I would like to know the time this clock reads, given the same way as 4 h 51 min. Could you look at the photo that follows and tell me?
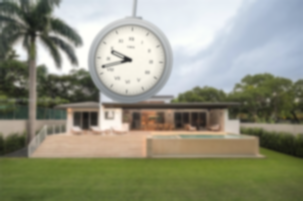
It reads 9 h 42 min
